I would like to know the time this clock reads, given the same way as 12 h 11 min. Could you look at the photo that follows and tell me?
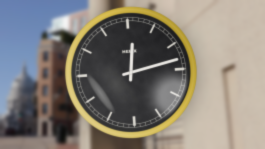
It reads 12 h 13 min
